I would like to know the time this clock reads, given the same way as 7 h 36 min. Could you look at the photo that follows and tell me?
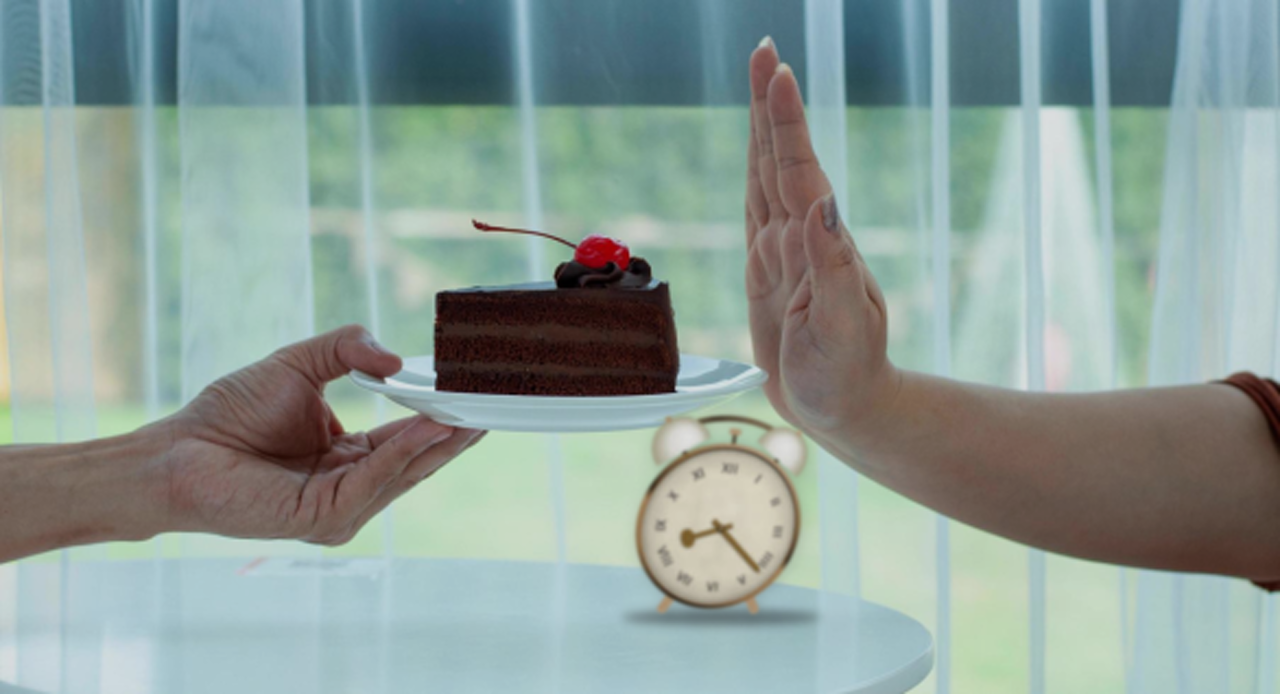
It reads 8 h 22 min
